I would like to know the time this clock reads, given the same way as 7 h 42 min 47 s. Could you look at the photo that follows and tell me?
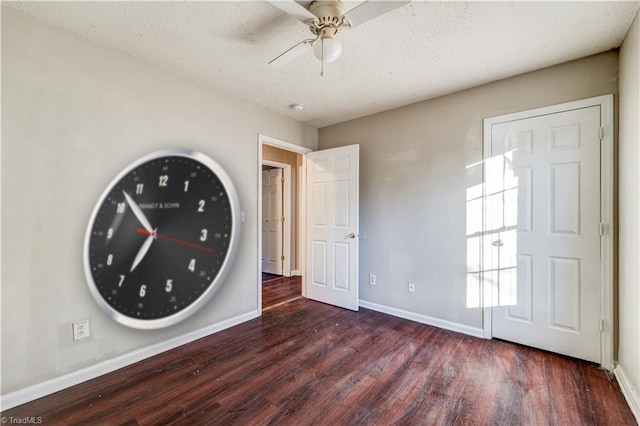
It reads 6 h 52 min 17 s
